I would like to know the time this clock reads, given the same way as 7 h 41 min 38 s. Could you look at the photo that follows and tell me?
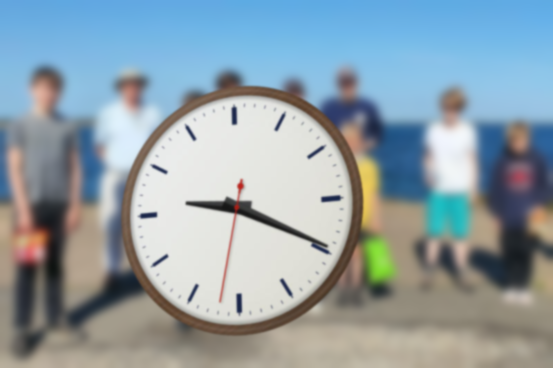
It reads 9 h 19 min 32 s
